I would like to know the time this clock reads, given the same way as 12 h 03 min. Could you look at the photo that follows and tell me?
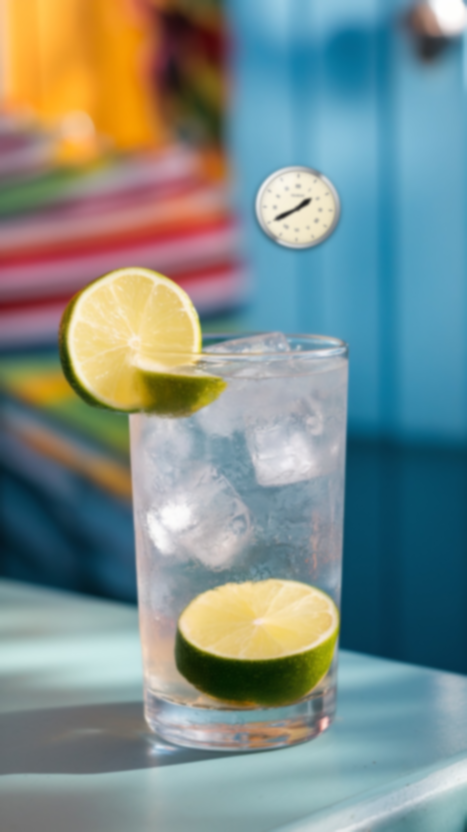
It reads 1 h 40 min
